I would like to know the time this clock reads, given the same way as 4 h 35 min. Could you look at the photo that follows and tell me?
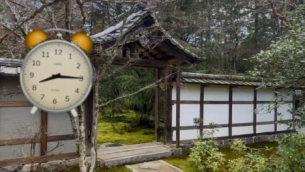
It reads 8 h 15 min
